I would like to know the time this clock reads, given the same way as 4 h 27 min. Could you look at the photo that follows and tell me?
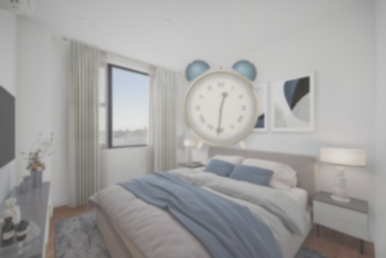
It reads 12 h 31 min
